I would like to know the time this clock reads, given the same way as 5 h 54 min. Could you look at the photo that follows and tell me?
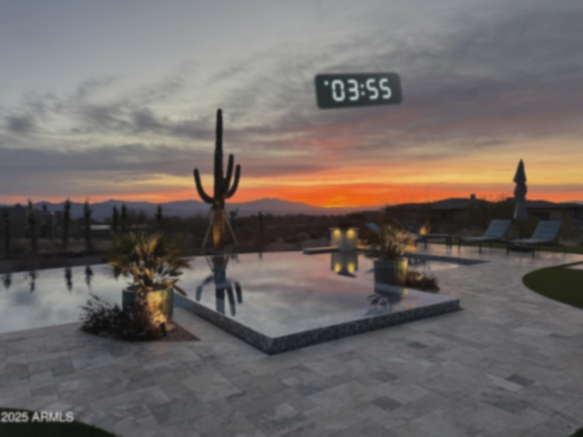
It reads 3 h 55 min
